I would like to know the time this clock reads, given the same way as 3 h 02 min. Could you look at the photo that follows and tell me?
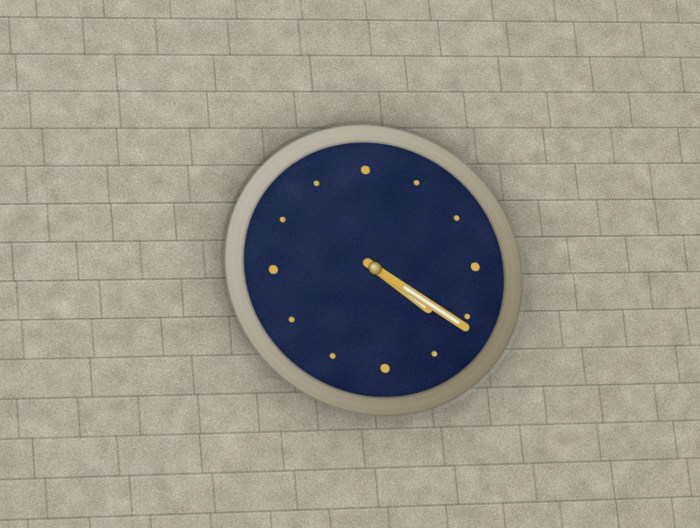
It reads 4 h 21 min
